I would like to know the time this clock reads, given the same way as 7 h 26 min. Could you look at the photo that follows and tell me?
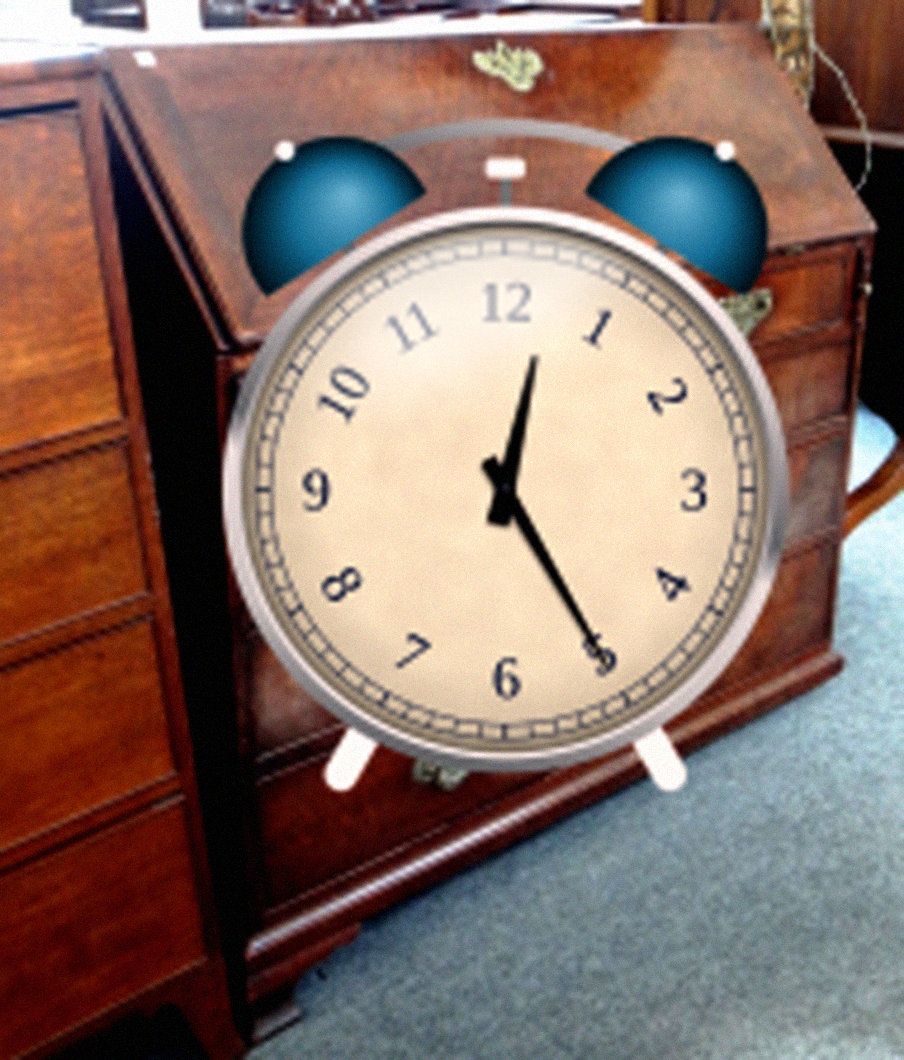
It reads 12 h 25 min
